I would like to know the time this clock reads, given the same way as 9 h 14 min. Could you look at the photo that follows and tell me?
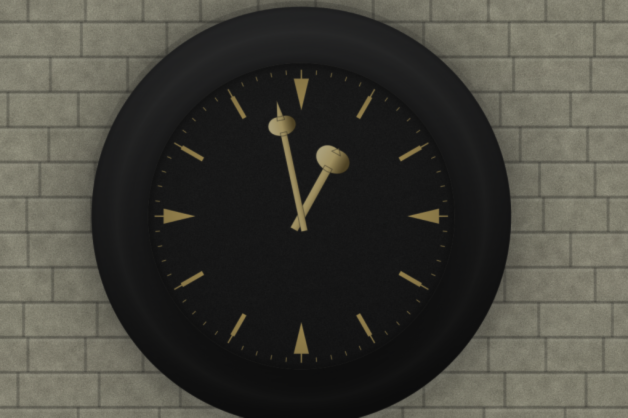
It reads 12 h 58 min
